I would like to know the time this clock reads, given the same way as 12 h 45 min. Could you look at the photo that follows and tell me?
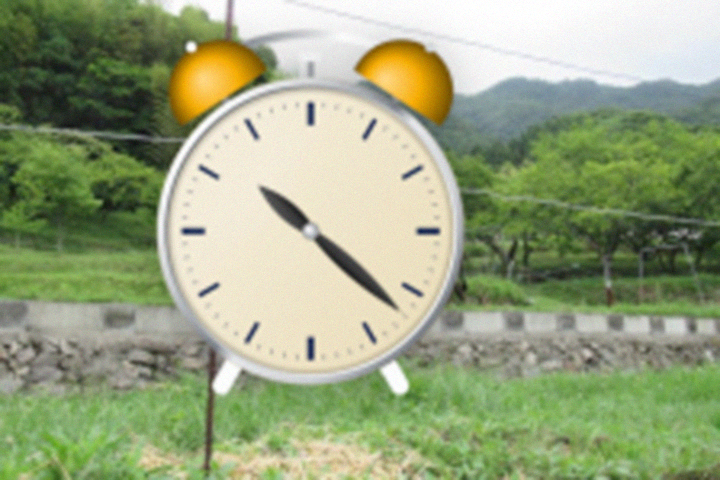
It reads 10 h 22 min
